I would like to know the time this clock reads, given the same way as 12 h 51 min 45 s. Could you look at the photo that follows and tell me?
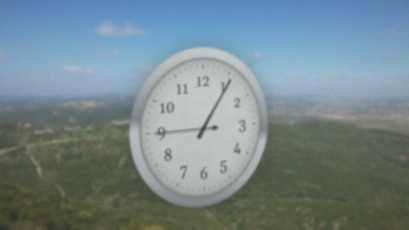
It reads 1 h 05 min 45 s
